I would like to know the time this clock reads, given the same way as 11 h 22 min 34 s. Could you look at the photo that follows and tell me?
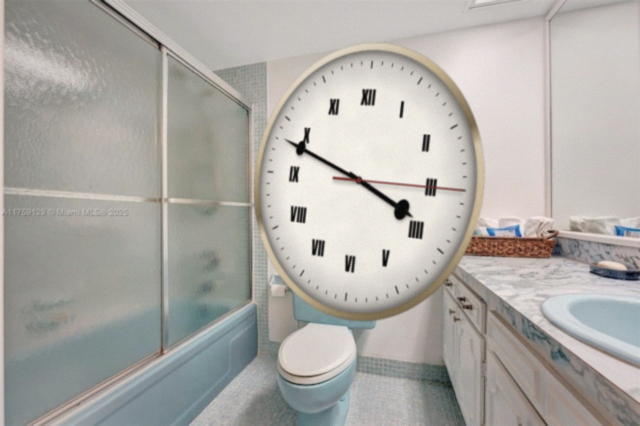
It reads 3 h 48 min 15 s
